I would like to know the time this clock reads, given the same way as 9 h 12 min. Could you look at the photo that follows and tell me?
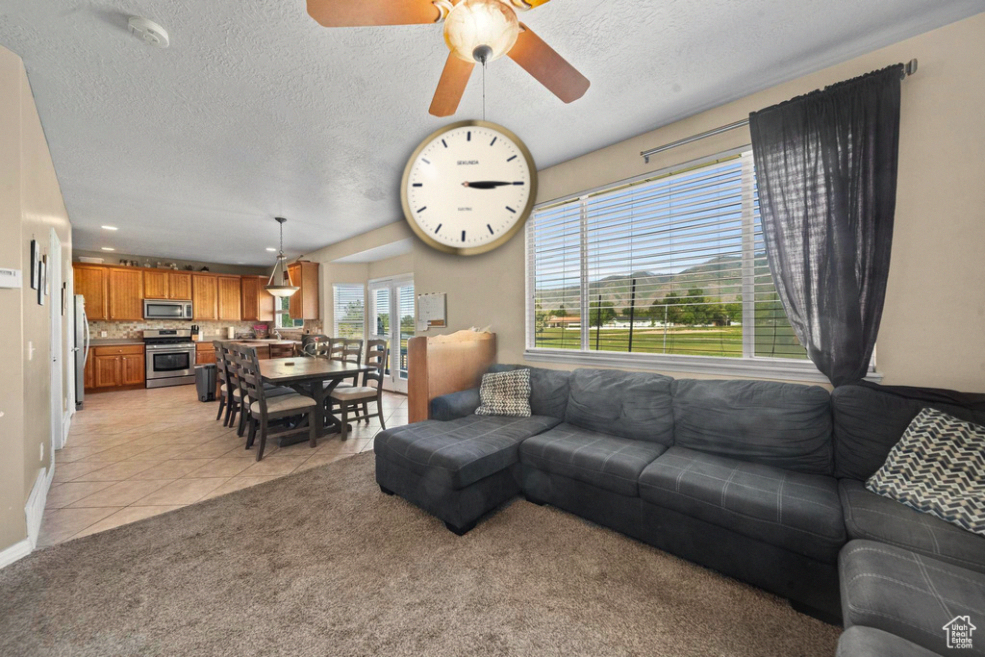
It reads 3 h 15 min
